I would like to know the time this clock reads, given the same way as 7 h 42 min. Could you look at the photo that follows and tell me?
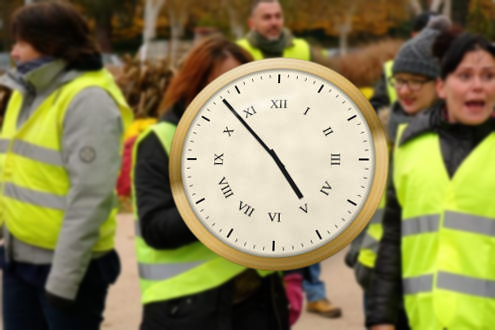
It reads 4 h 53 min
